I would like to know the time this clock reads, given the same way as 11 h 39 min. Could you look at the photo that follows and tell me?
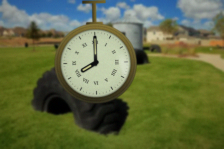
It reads 8 h 00 min
